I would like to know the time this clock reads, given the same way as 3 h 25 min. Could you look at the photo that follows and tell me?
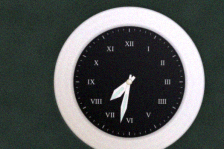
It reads 7 h 32 min
